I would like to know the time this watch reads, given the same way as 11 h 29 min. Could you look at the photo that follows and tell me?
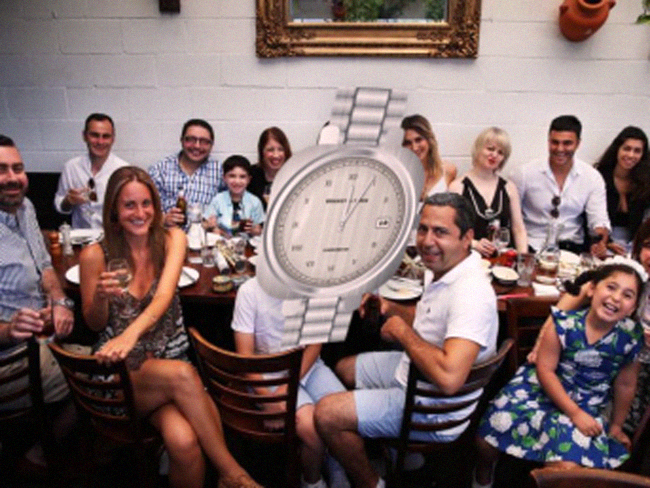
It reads 12 h 04 min
